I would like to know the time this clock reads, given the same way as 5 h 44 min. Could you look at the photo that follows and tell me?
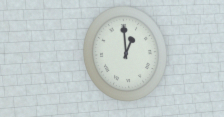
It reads 1 h 00 min
